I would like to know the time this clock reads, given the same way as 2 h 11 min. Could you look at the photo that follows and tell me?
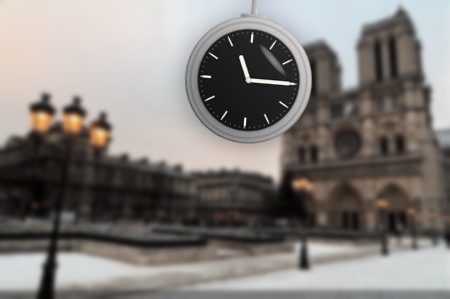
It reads 11 h 15 min
